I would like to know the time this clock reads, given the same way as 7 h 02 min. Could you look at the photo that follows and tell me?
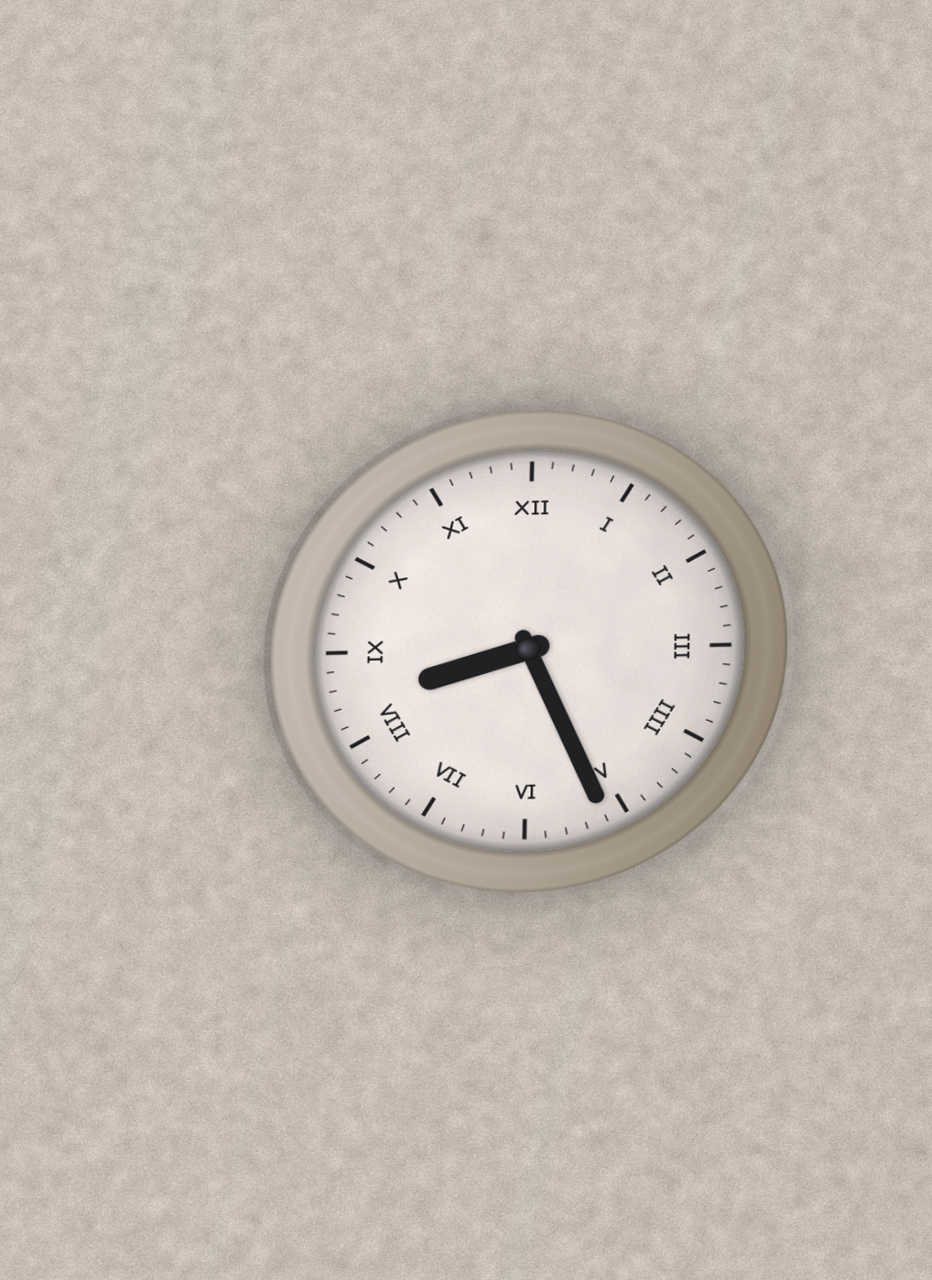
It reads 8 h 26 min
